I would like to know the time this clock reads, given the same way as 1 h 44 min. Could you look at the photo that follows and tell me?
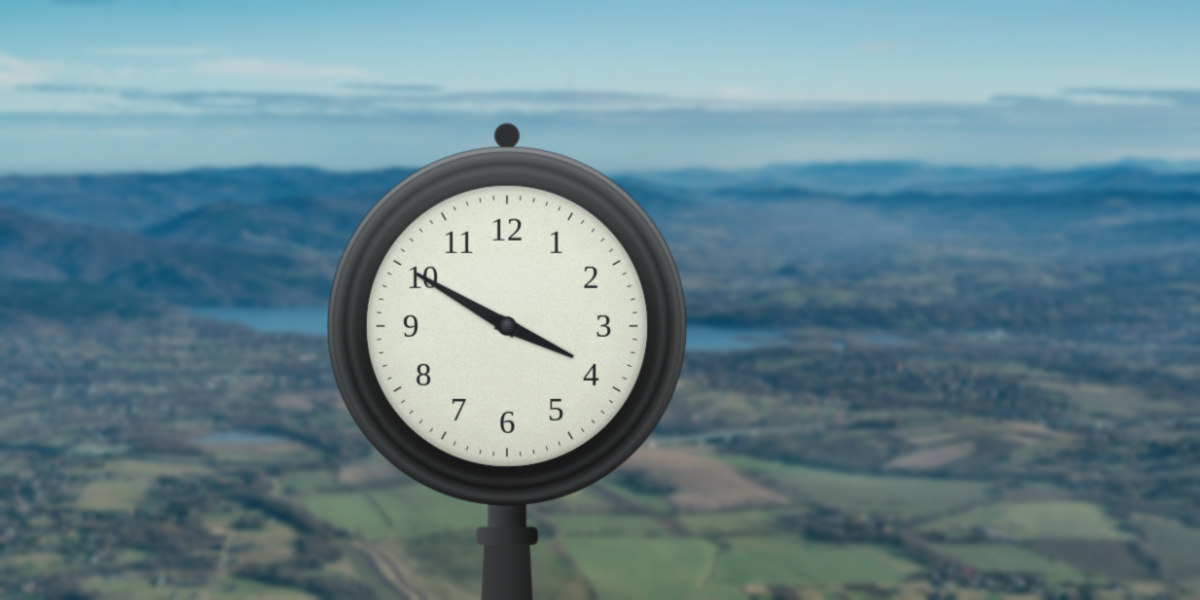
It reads 3 h 50 min
